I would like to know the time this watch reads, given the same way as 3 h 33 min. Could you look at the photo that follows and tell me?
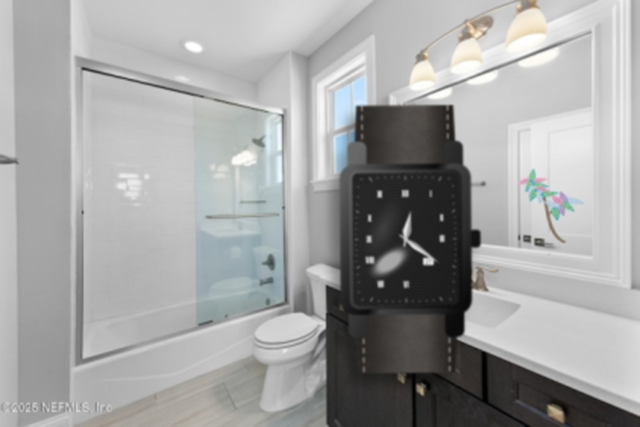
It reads 12 h 21 min
